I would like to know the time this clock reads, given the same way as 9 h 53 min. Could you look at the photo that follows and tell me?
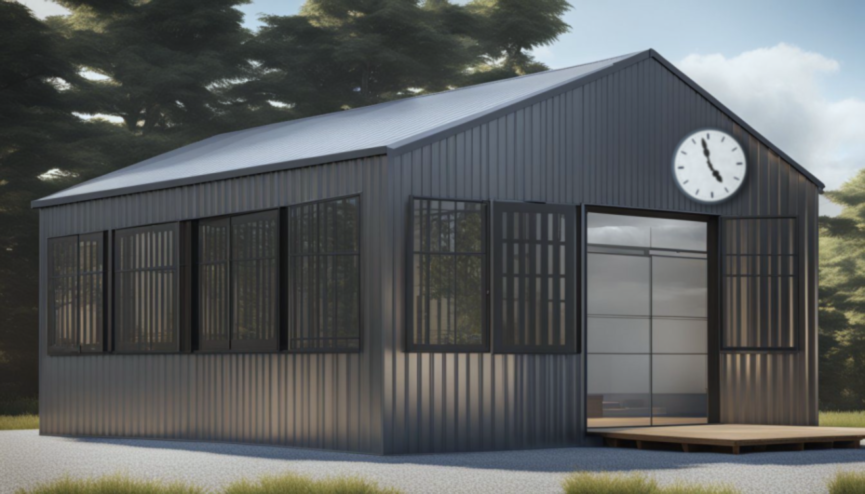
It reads 4 h 58 min
